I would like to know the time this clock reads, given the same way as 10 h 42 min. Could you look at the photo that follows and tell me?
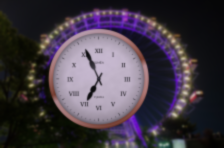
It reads 6 h 56 min
